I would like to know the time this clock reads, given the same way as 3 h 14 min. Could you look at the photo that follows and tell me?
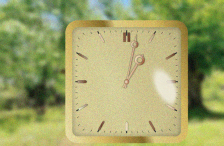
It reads 1 h 02 min
